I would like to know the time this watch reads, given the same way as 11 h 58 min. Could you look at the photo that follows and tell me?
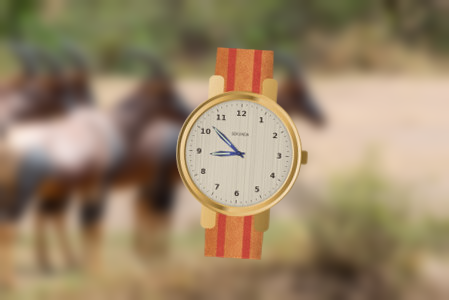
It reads 8 h 52 min
